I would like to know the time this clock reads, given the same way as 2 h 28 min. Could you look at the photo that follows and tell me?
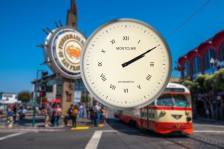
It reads 2 h 10 min
